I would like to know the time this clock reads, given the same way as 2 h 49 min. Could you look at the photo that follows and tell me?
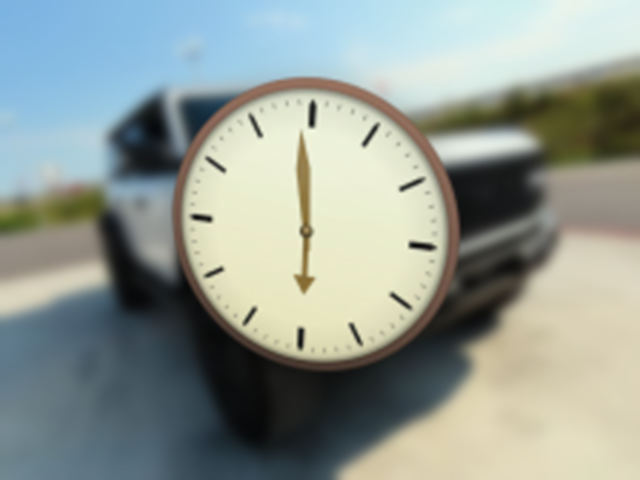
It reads 5 h 59 min
